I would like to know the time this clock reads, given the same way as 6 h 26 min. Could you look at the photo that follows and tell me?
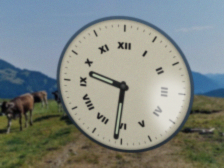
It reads 9 h 31 min
